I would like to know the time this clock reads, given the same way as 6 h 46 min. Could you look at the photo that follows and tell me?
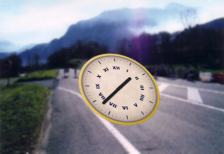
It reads 1 h 38 min
